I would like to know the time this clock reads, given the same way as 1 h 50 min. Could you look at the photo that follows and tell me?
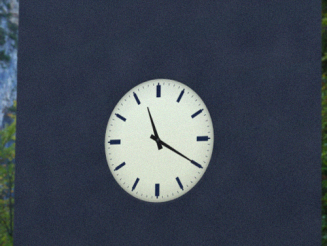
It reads 11 h 20 min
